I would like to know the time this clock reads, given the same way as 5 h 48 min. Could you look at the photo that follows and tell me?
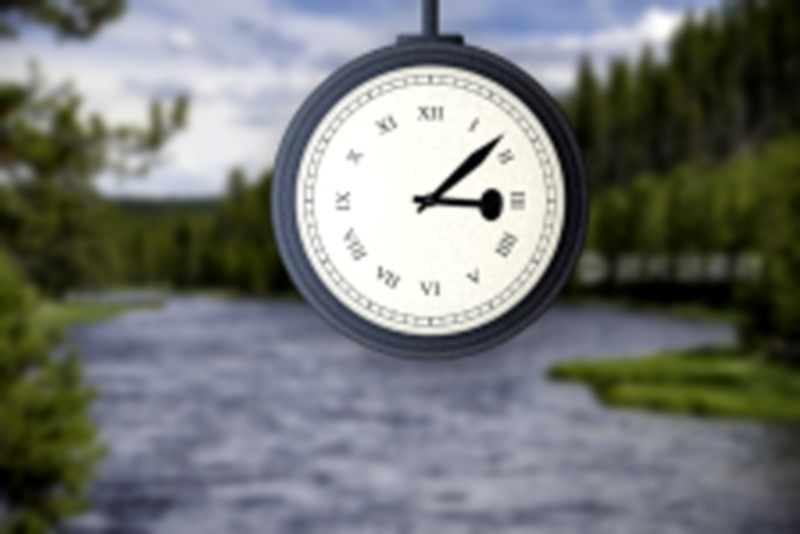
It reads 3 h 08 min
